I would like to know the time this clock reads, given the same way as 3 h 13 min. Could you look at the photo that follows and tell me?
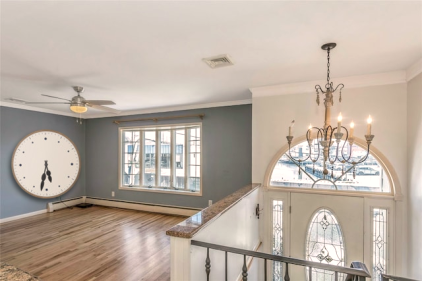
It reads 5 h 32 min
